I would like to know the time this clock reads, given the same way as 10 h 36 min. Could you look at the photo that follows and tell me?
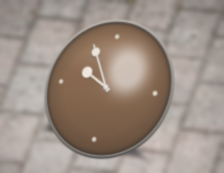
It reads 9 h 55 min
